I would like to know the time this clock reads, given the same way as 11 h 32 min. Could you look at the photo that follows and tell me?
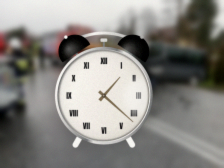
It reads 1 h 22 min
